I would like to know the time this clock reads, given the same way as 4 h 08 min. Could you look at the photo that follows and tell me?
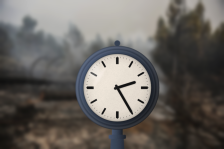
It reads 2 h 25 min
